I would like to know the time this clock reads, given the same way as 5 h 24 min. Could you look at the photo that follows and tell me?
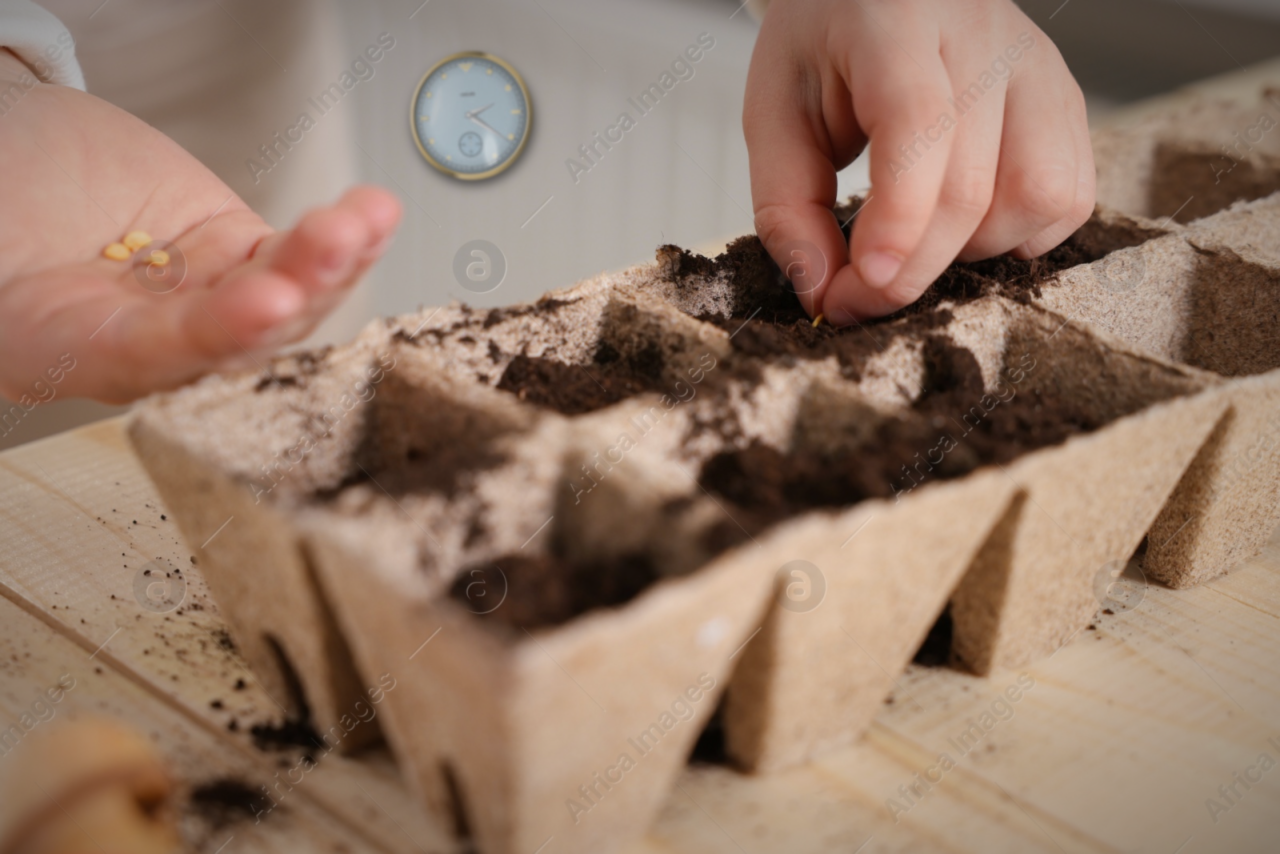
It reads 2 h 21 min
